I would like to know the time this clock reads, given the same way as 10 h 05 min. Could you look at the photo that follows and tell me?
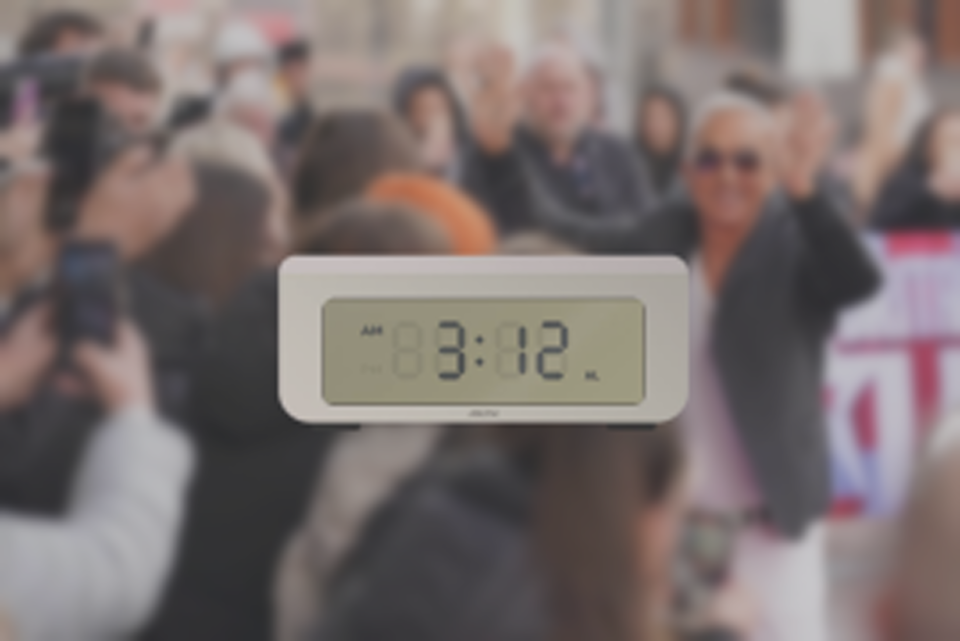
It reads 3 h 12 min
